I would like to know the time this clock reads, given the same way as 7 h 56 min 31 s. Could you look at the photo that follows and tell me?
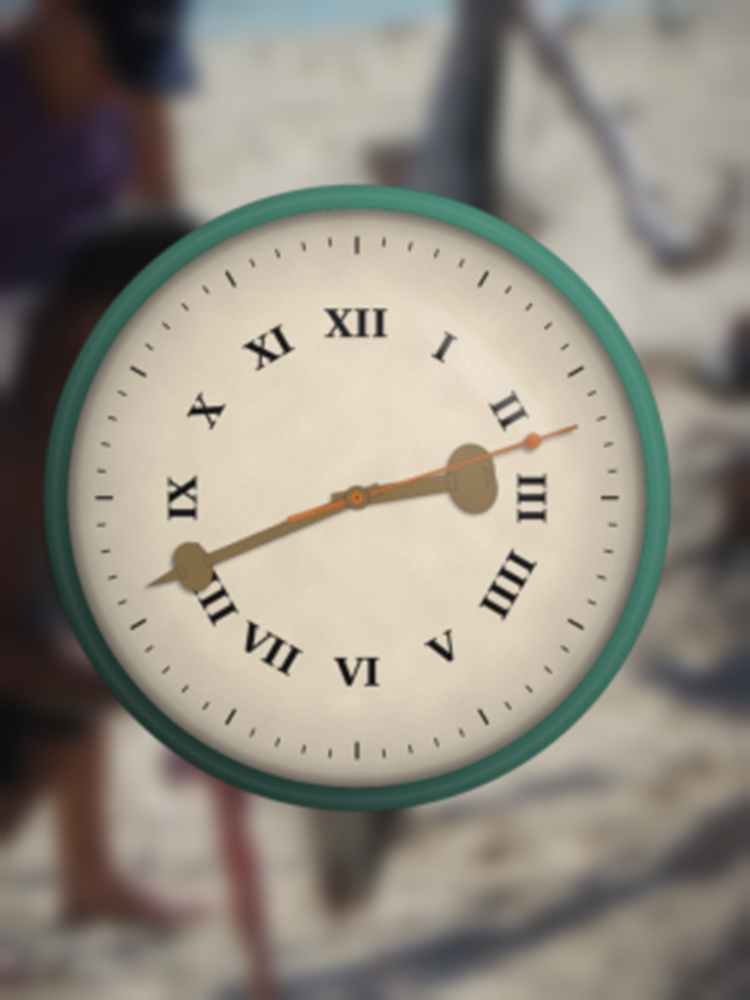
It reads 2 h 41 min 12 s
